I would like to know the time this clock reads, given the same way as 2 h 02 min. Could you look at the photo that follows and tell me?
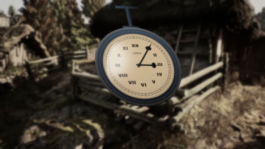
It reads 3 h 06 min
